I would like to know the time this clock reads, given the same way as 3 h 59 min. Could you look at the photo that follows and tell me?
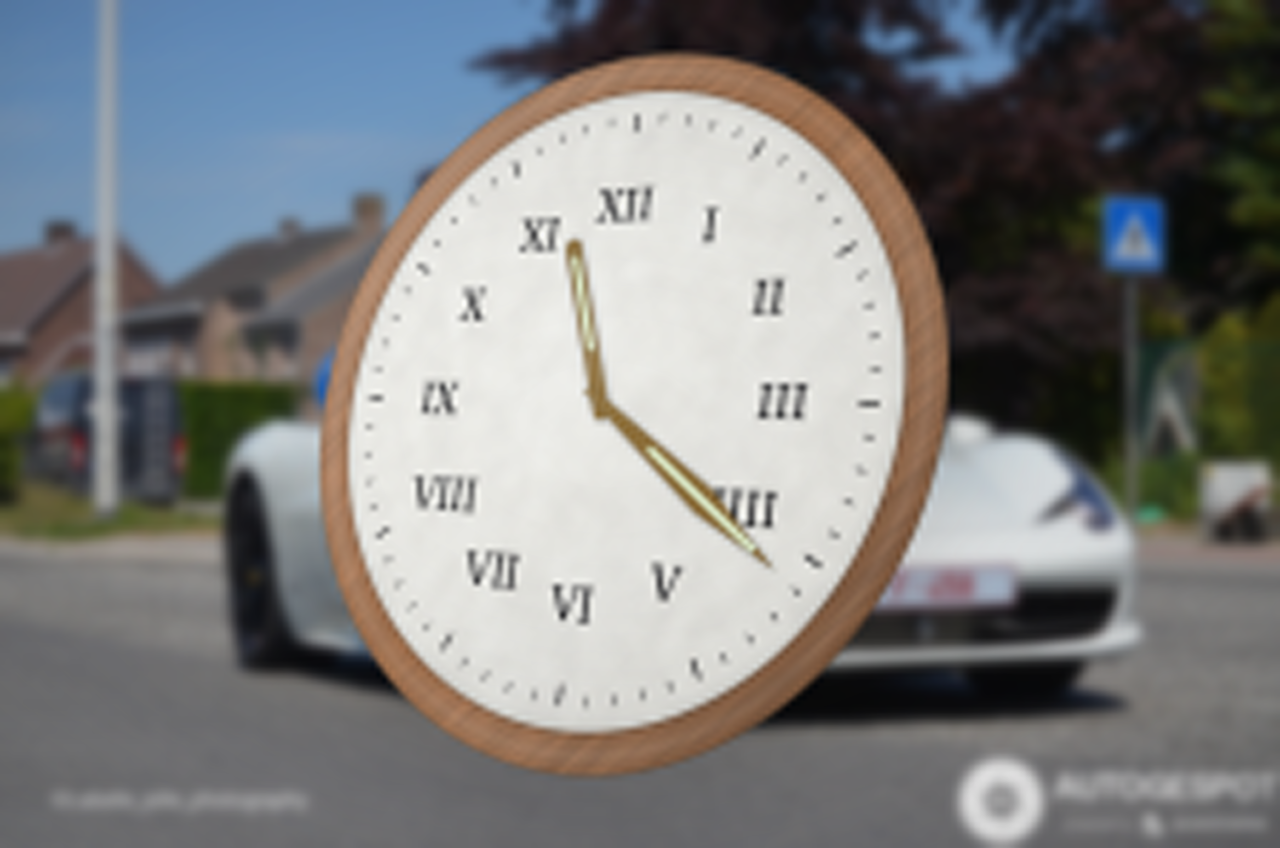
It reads 11 h 21 min
